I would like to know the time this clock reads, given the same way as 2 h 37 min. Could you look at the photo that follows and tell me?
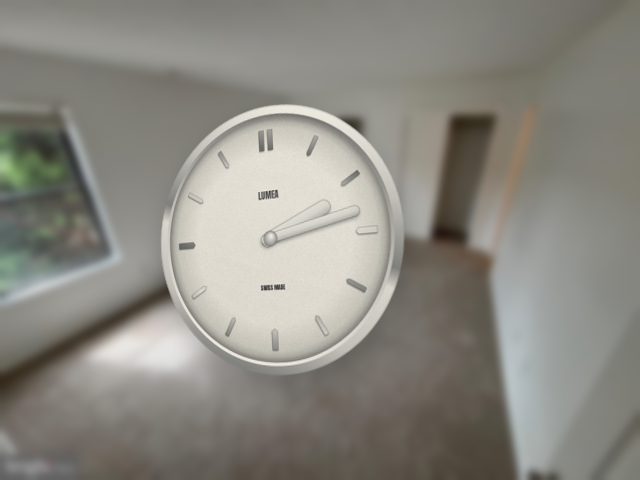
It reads 2 h 13 min
